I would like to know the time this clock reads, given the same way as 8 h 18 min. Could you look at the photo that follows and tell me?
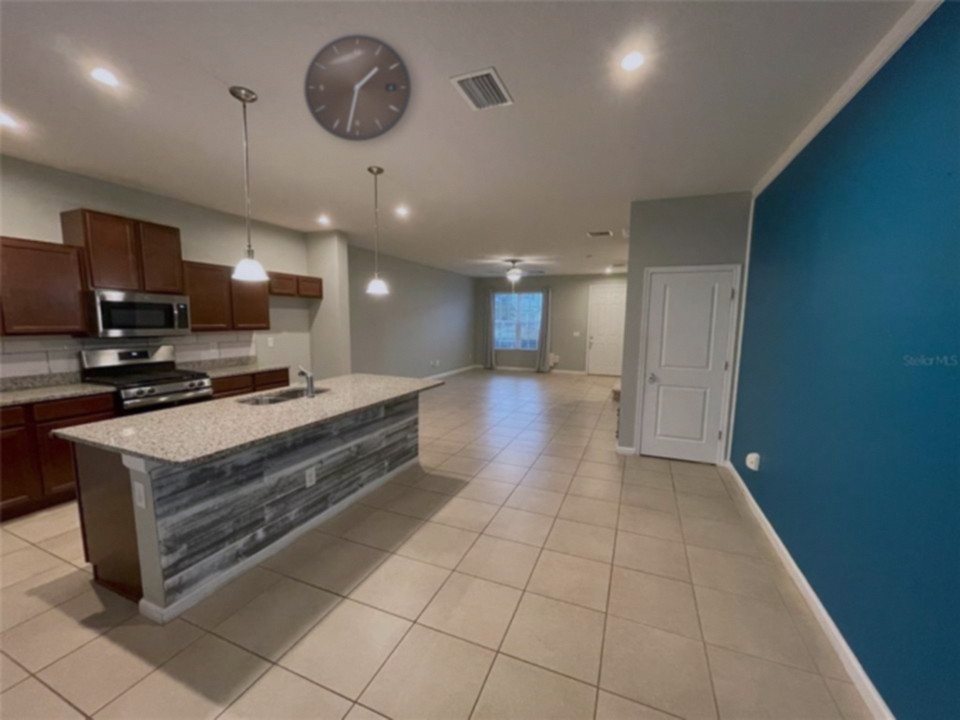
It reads 1 h 32 min
